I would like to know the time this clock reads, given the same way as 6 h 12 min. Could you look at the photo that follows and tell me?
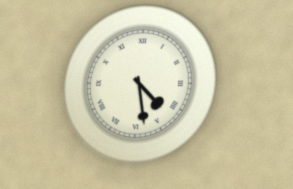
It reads 4 h 28 min
